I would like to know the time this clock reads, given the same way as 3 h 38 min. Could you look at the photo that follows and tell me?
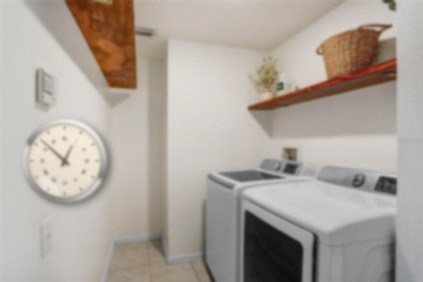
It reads 12 h 52 min
